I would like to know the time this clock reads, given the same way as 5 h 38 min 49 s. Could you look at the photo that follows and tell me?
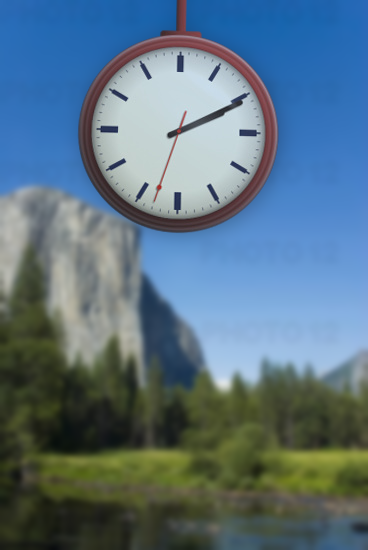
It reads 2 h 10 min 33 s
